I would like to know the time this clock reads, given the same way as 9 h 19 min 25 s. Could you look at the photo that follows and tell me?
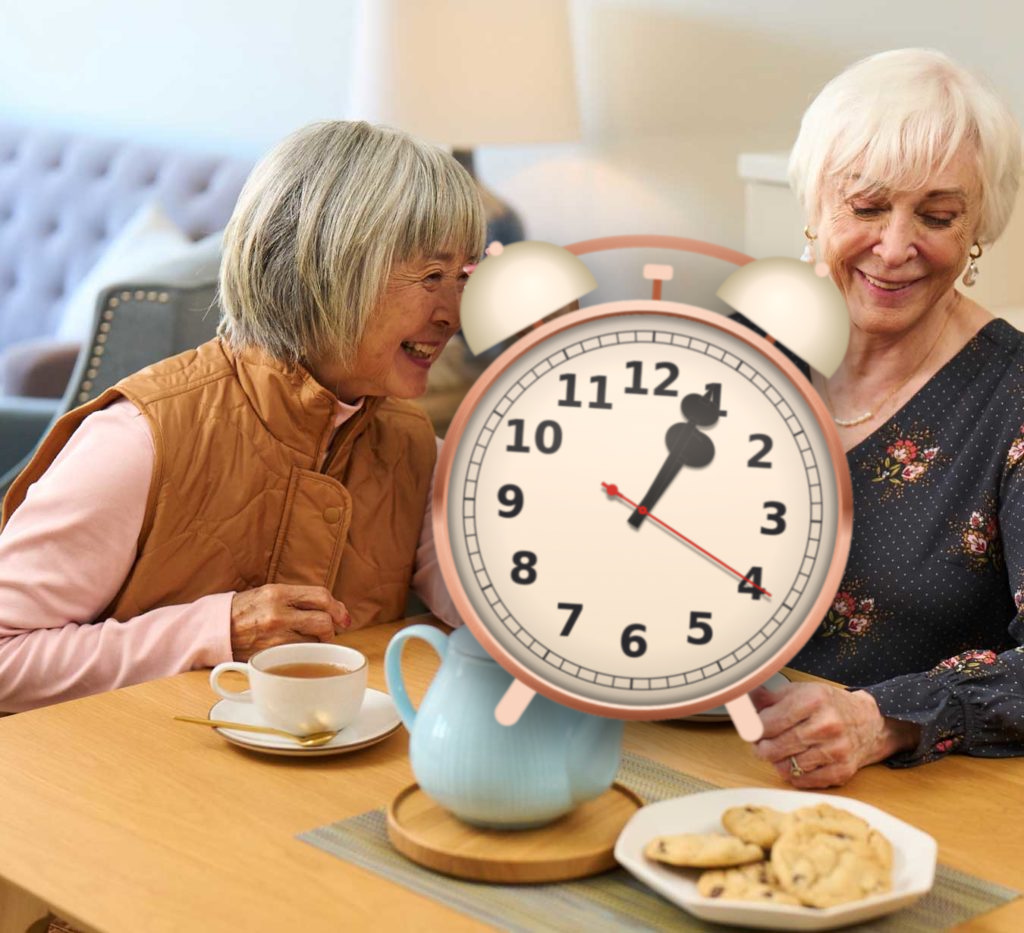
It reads 1 h 04 min 20 s
